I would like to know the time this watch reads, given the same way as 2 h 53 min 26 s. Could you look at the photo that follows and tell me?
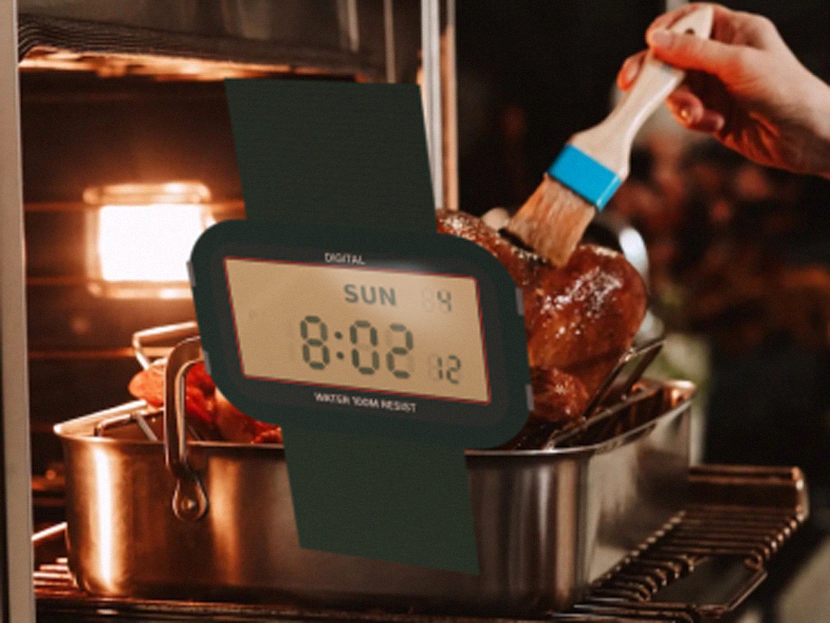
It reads 8 h 02 min 12 s
